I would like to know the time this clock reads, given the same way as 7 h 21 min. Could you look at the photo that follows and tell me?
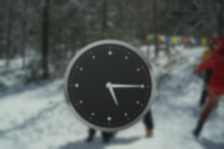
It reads 5 h 15 min
